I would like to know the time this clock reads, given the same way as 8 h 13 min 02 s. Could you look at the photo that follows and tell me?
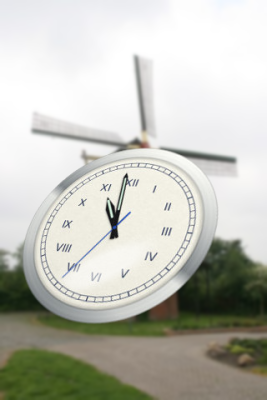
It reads 10 h 58 min 35 s
